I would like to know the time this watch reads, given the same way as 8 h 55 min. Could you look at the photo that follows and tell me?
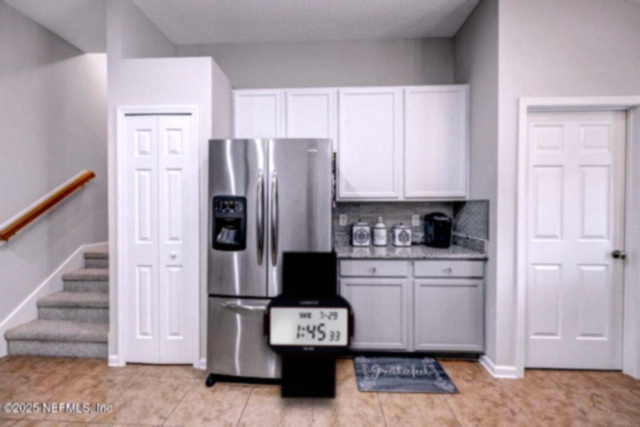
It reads 1 h 45 min
